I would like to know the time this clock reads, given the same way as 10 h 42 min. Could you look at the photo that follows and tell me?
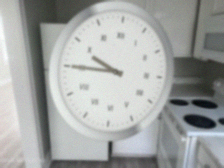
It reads 9 h 45 min
